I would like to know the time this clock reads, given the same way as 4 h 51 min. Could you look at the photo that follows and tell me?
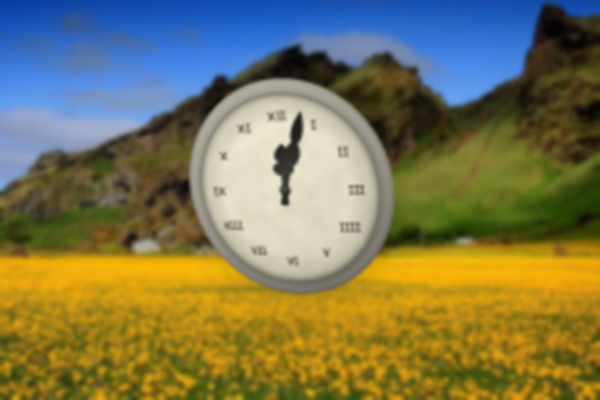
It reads 12 h 03 min
